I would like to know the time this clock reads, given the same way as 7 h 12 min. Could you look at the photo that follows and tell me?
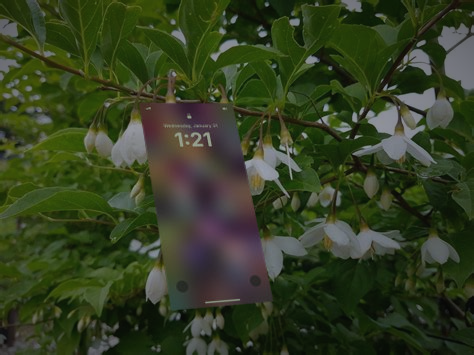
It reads 1 h 21 min
